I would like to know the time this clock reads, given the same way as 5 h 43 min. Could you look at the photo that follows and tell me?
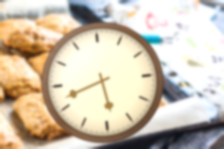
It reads 5 h 42 min
